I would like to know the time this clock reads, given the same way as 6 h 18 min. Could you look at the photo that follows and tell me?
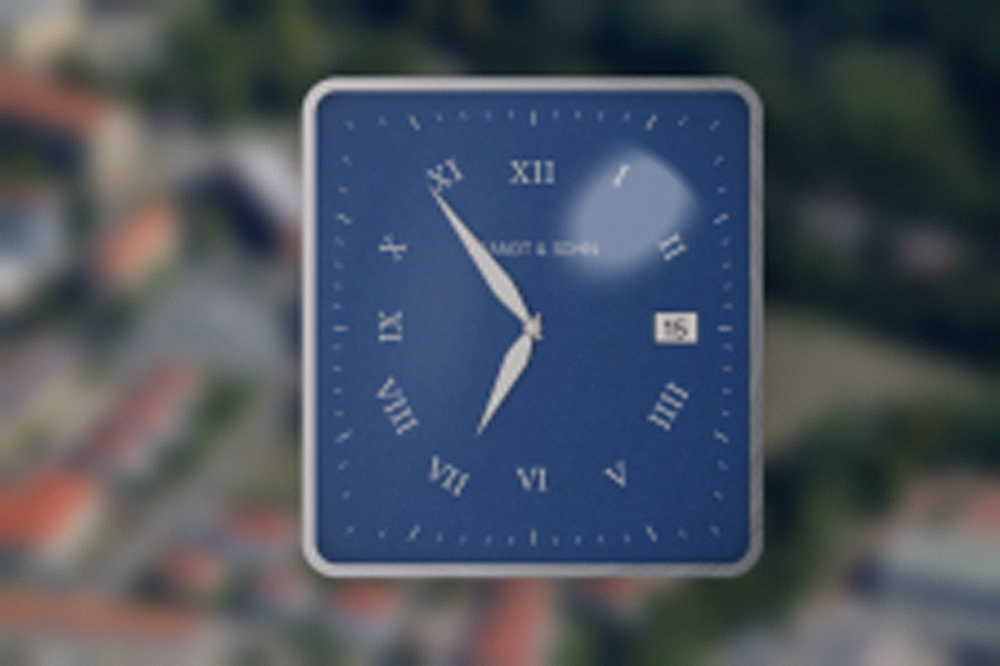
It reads 6 h 54 min
